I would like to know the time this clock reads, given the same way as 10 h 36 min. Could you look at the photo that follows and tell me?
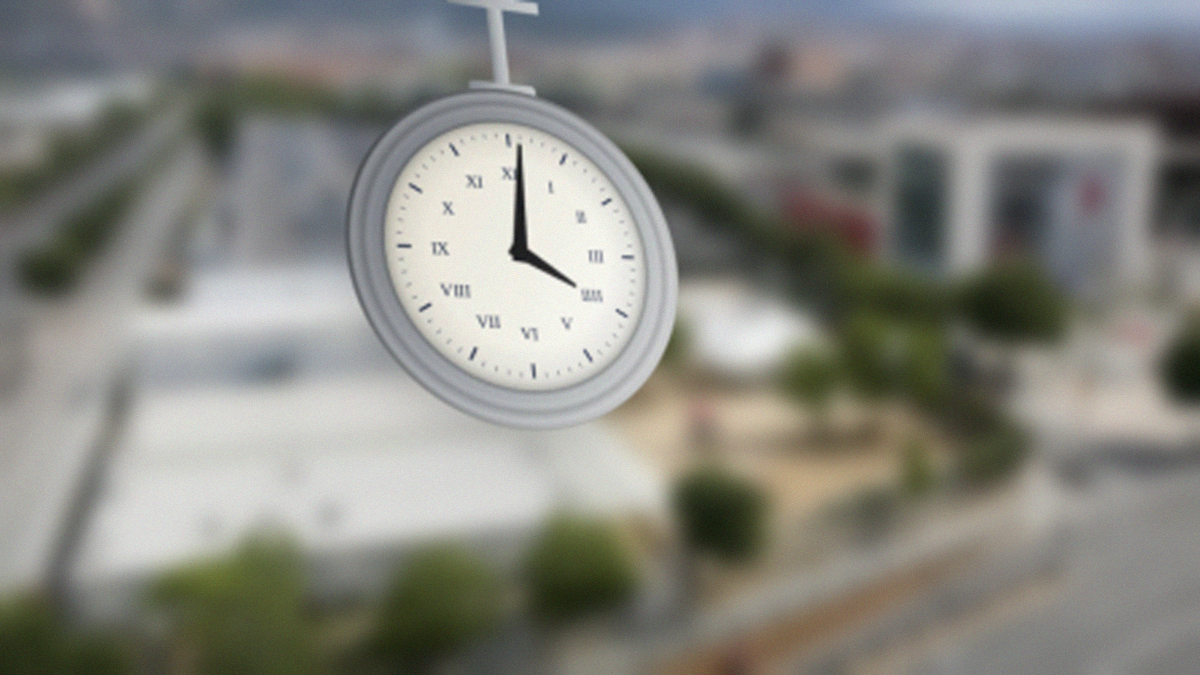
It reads 4 h 01 min
